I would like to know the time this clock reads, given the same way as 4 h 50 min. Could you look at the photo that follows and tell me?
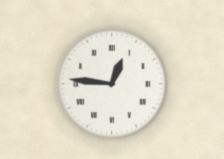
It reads 12 h 46 min
